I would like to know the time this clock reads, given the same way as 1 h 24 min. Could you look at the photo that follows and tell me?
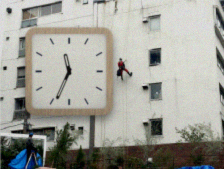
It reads 11 h 34 min
